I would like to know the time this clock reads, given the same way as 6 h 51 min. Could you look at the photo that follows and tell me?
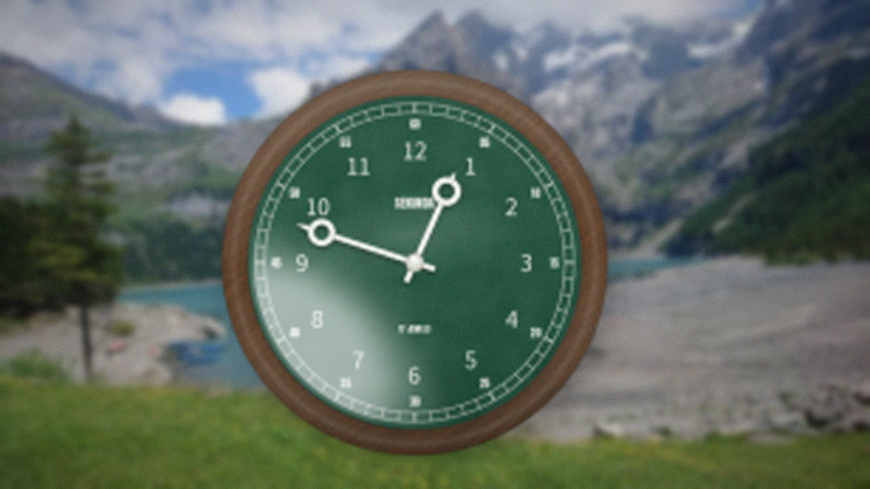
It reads 12 h 48 min
